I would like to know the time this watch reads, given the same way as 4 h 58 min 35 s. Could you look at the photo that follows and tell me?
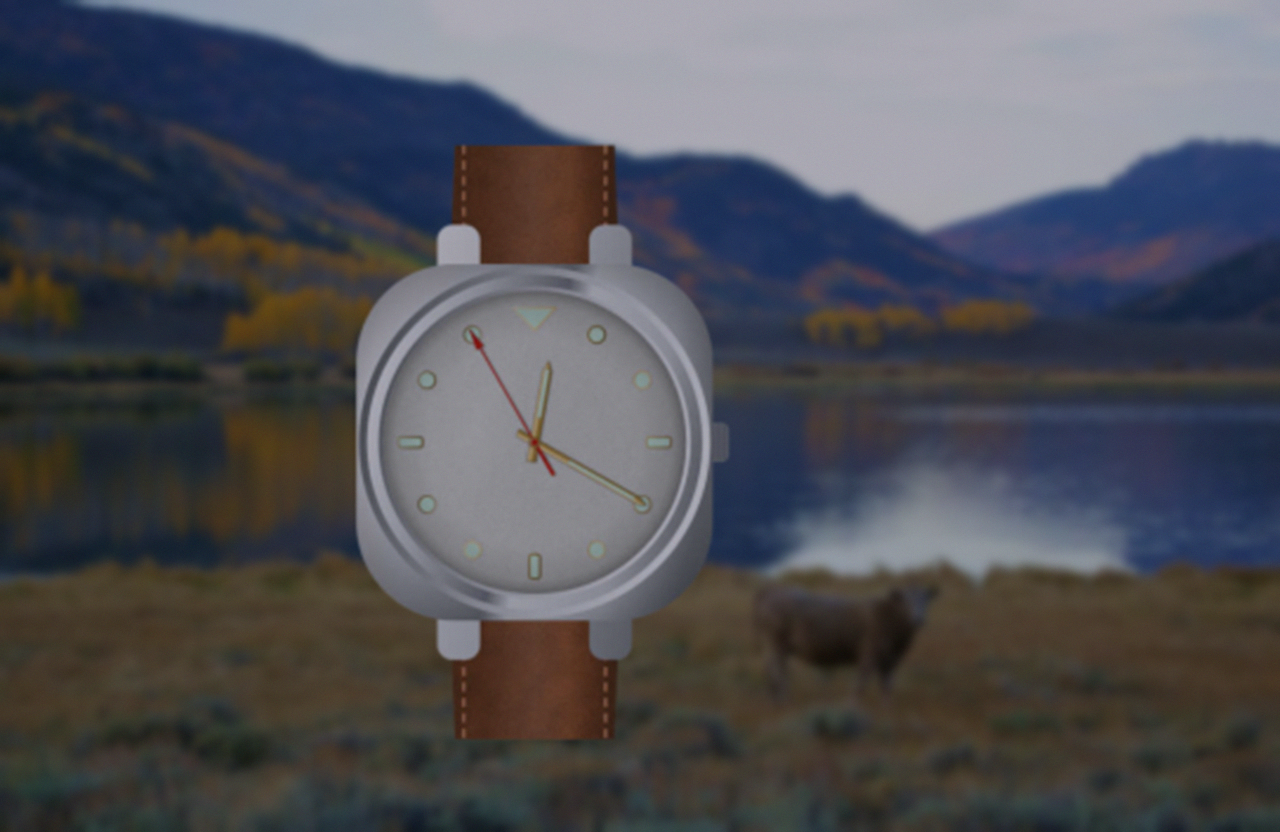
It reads 12 h 19 min 55 s
